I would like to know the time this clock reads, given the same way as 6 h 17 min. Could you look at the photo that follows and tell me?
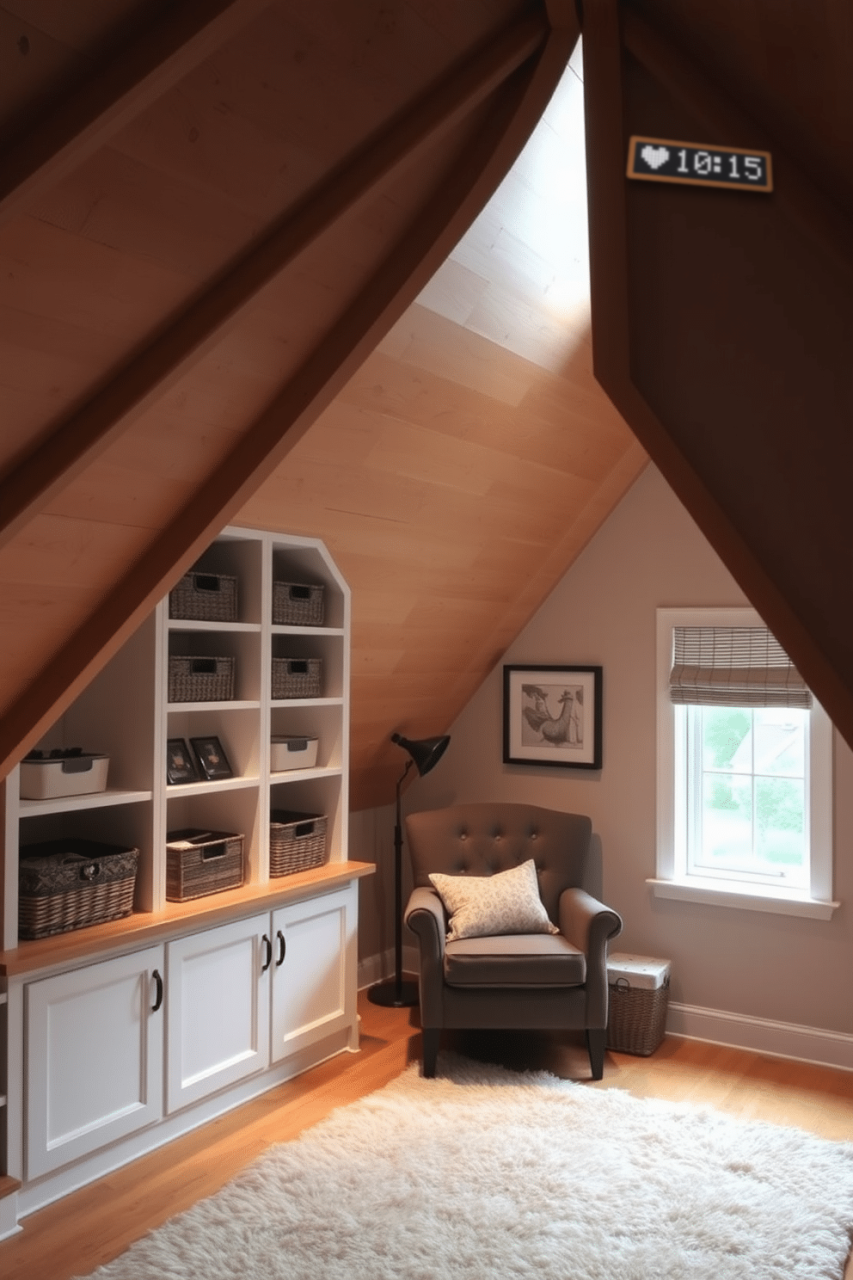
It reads 10 h 15 min
